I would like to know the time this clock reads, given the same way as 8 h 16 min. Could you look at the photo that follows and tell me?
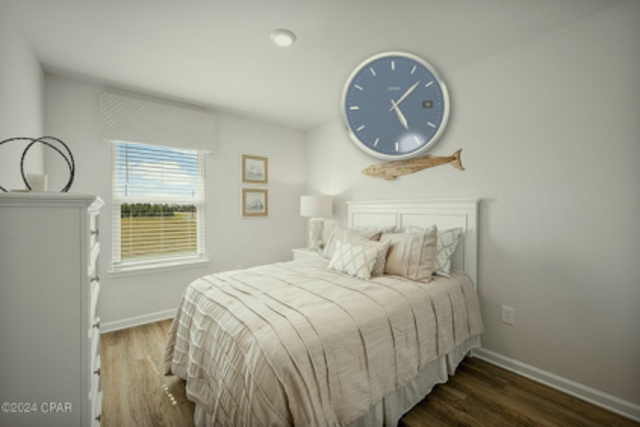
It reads 5 h 08 min
